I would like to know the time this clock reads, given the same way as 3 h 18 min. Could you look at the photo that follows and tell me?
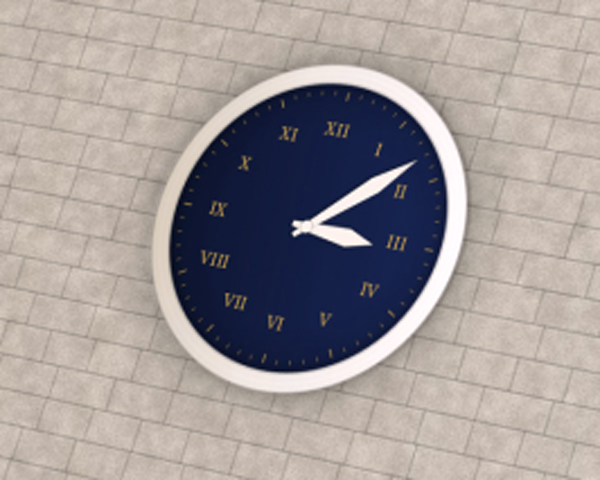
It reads 3 h 08 min
